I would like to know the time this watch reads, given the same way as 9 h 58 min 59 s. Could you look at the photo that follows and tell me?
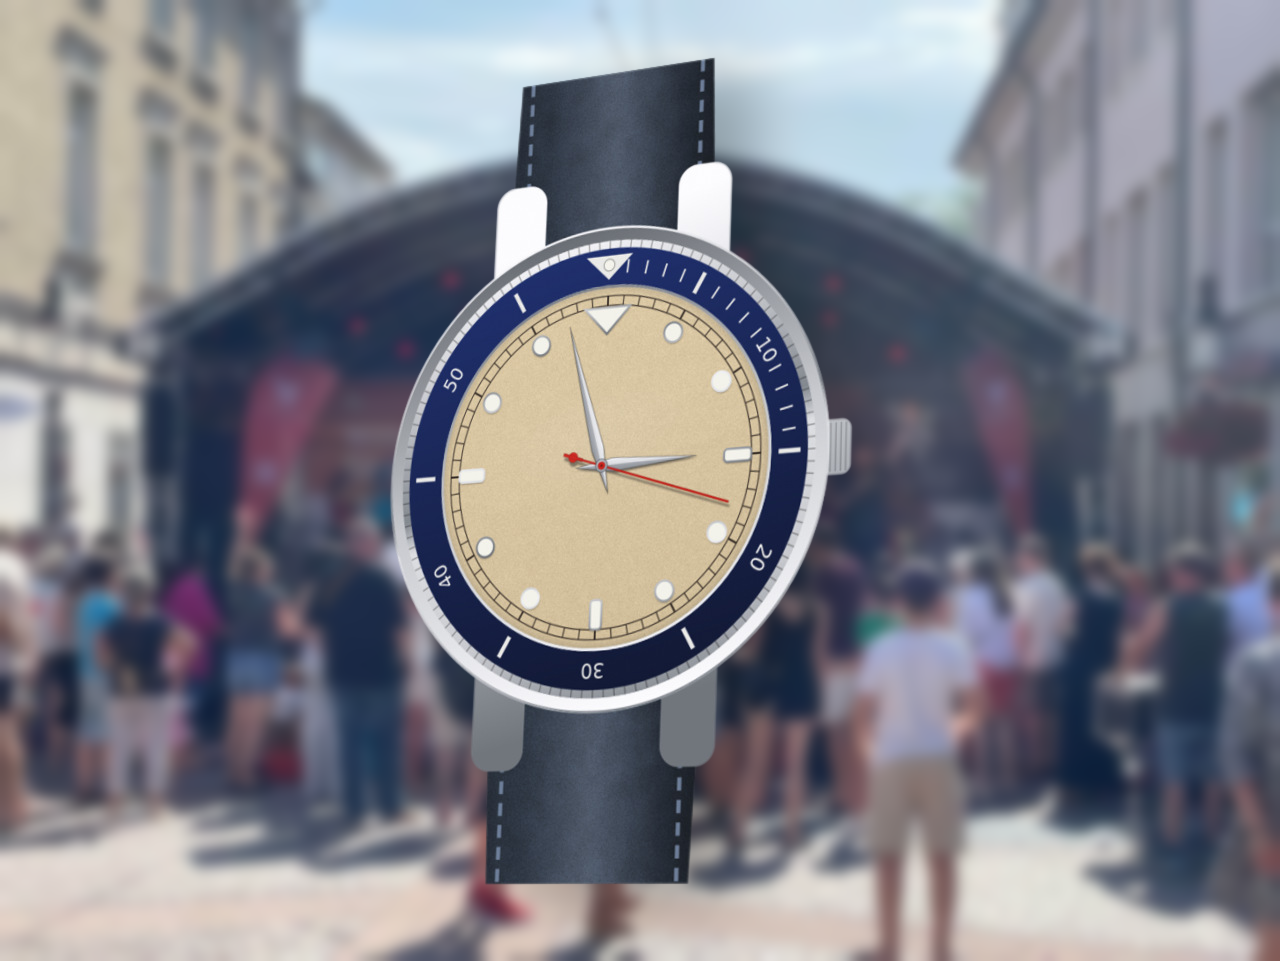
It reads 2 h 57 min 18 s
